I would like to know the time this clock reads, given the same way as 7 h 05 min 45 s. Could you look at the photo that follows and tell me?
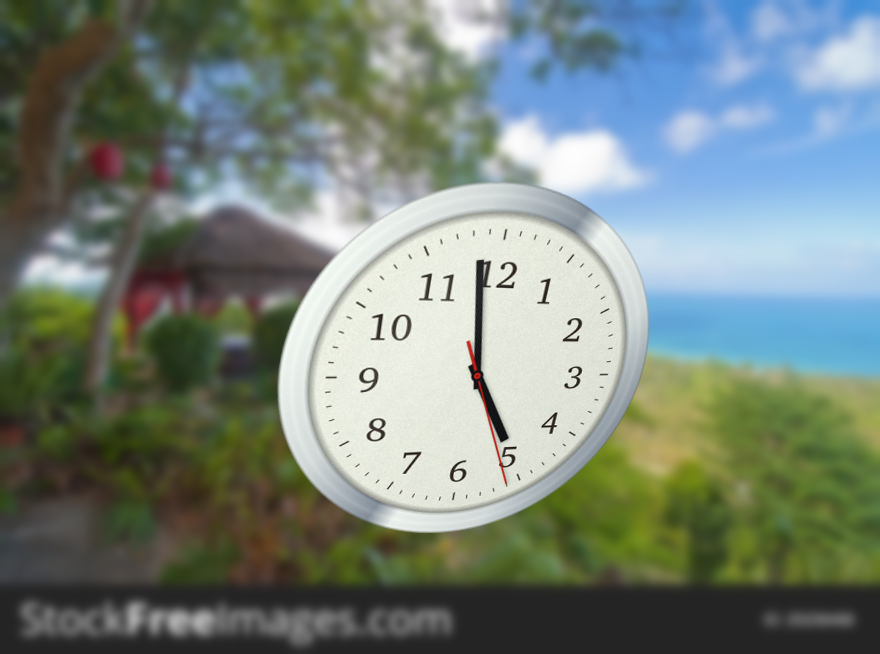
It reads 4 h 58 min 26 s
